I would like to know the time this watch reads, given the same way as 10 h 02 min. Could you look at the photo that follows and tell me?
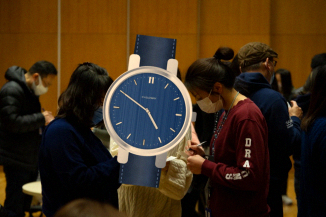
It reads 4 h 50 min
